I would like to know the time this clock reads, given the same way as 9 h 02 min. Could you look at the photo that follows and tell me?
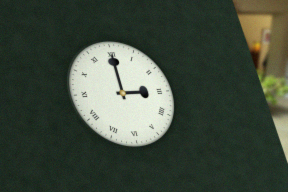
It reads 3 h 00 min
